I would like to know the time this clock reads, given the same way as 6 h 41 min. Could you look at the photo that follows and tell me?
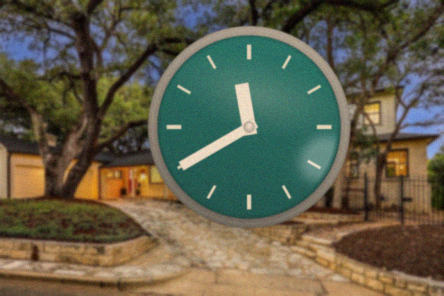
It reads 11 h 40 min
